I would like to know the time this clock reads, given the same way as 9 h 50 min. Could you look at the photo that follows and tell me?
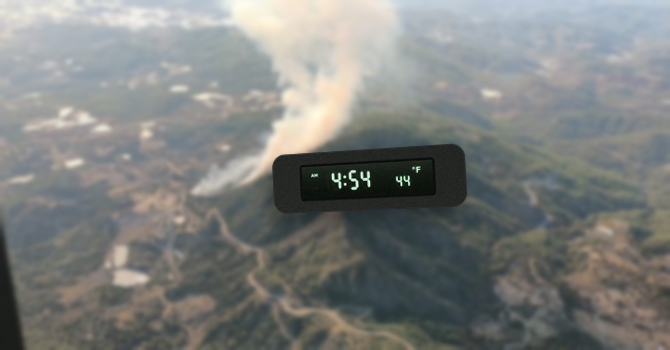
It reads 4 h 54 min
